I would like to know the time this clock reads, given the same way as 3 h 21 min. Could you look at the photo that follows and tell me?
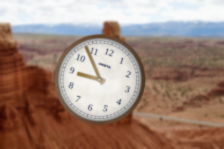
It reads 8 h 53 min
